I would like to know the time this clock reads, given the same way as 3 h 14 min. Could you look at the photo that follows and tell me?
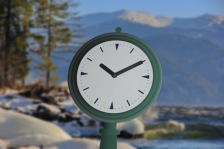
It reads 10 h 10 min
